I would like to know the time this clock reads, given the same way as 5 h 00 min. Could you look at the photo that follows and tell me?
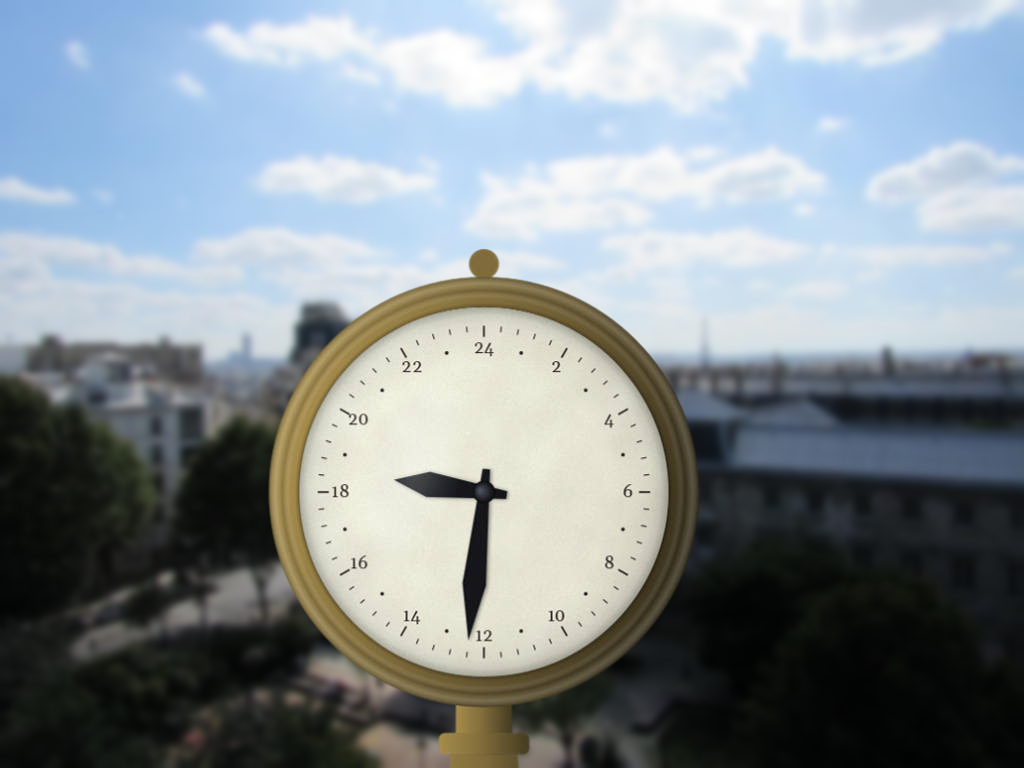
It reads 18 h 31 min
